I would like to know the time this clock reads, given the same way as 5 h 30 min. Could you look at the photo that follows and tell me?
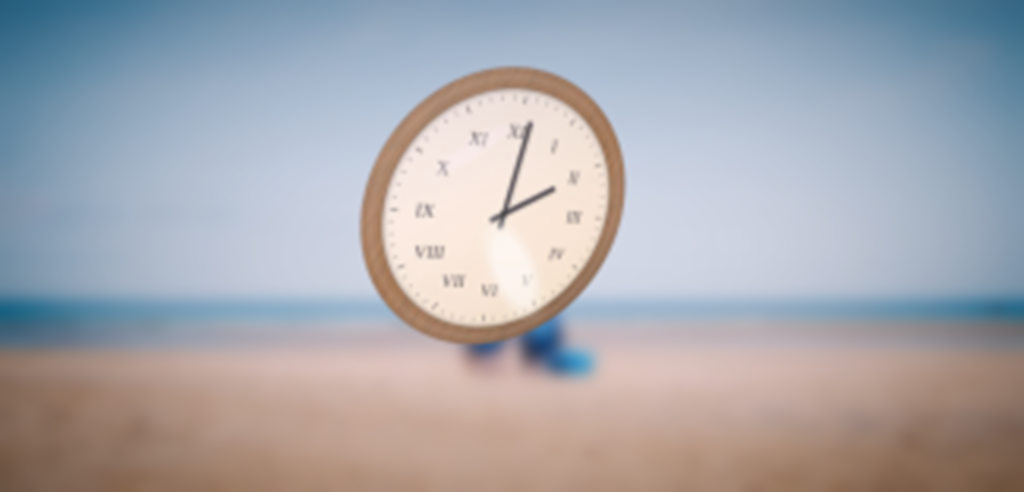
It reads 2 h 01 min
